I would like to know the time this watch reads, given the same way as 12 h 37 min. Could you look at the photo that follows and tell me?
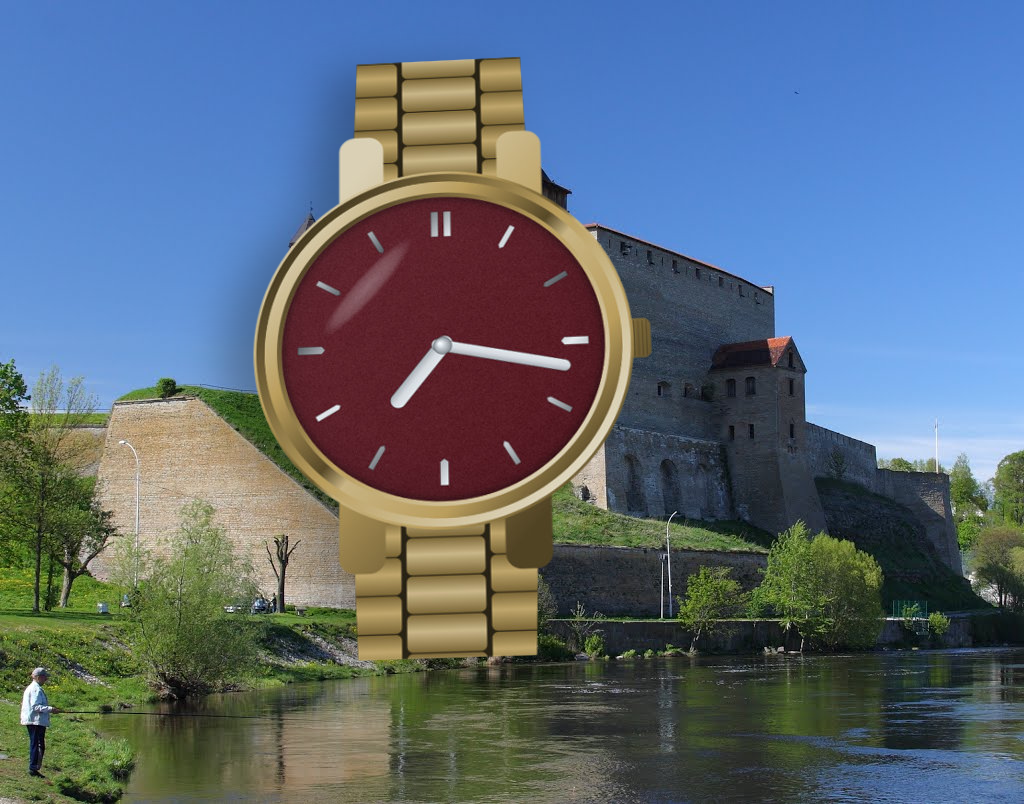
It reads 7 h 17 min
